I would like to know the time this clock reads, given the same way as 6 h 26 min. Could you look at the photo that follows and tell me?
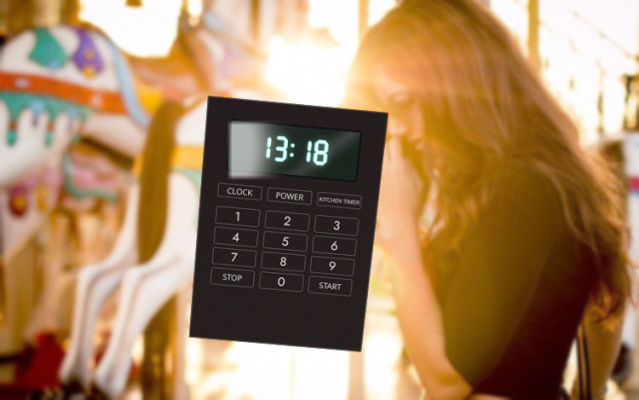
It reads 13 h 18 min
